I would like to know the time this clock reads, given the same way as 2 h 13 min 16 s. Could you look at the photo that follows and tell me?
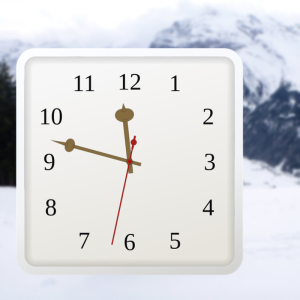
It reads 11 h 47 min 32 s
